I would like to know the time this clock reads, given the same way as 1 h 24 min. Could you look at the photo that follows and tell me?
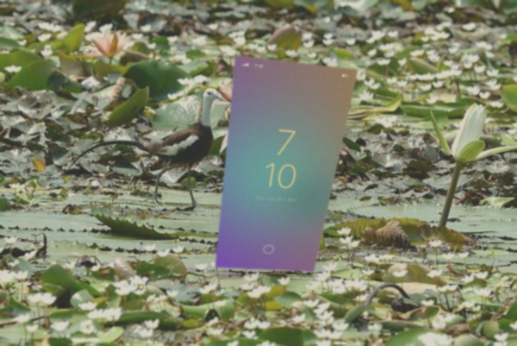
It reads 7 h 10 min
